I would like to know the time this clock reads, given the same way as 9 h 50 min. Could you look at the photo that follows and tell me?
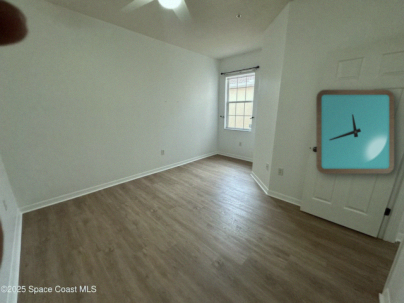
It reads 11 h 42 min
